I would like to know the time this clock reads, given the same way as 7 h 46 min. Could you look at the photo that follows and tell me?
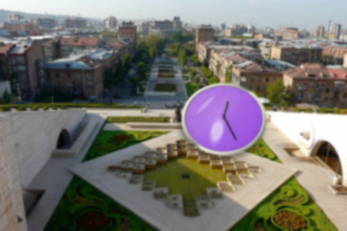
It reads 12 h 26 min
